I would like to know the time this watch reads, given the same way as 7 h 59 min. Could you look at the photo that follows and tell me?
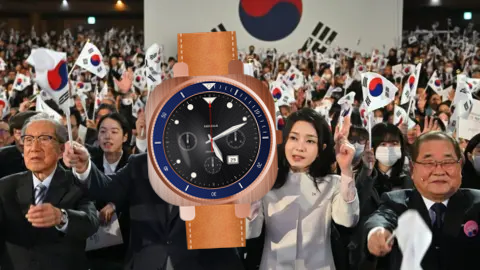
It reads 5 h 11 min
